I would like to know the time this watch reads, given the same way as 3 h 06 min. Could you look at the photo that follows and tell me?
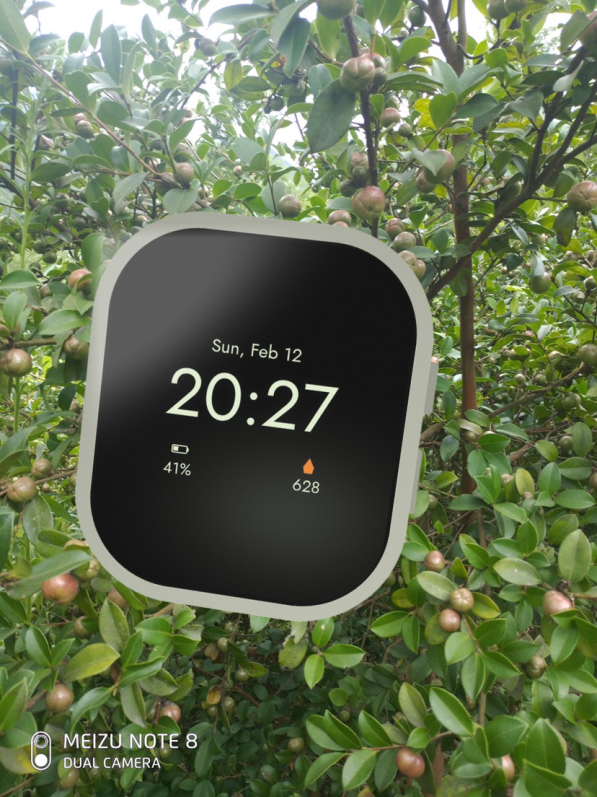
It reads 20 h 27 min
